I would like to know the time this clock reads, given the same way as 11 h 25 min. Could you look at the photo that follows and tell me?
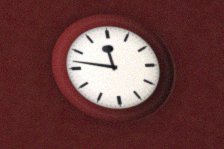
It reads 11 h 47 min
